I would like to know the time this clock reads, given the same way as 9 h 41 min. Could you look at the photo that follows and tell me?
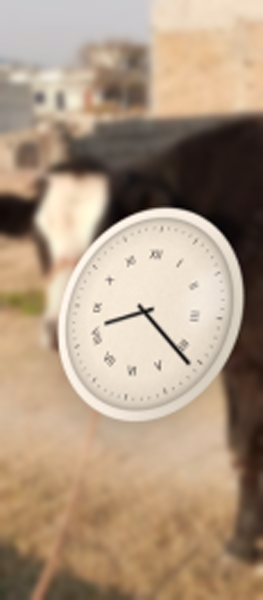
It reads 8 h 21 min
